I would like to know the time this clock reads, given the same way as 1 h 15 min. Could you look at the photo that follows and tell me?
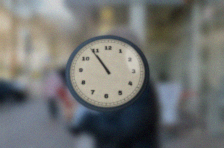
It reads 10 h 54 min
